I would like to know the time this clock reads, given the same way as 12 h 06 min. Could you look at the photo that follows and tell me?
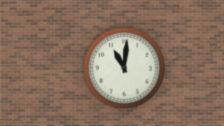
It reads 11 h 01 min
